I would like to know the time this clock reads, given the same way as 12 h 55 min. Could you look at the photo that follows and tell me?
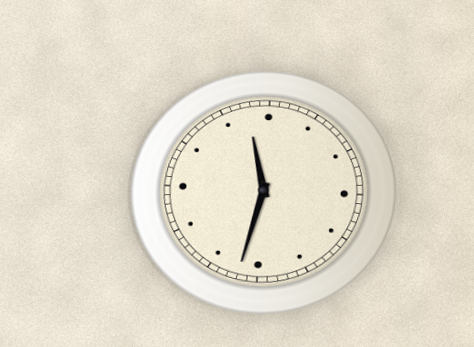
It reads 11 h 32 min
